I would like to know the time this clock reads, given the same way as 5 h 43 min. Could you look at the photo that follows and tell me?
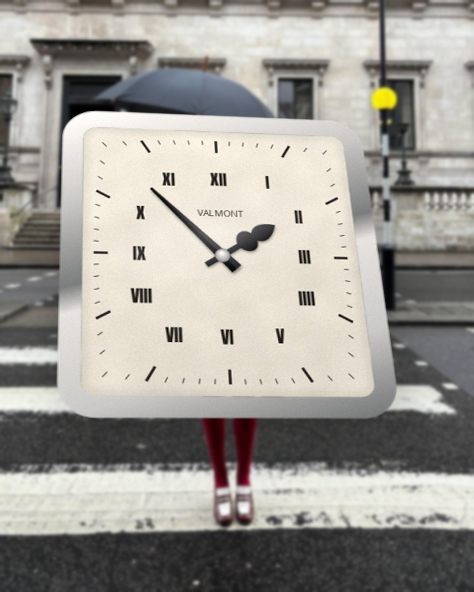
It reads 1 h 53 min
